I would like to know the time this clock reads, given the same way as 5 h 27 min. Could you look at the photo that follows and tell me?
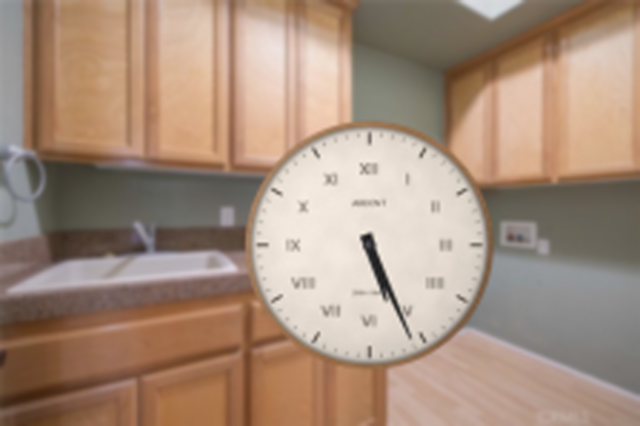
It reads 5 h 26 min
